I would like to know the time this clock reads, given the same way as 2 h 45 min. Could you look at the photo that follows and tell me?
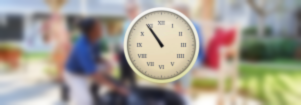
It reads 10 h 54 min
